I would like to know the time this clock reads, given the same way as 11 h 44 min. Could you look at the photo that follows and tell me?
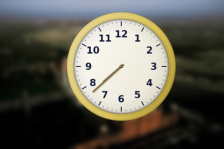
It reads 7 h 38 min
